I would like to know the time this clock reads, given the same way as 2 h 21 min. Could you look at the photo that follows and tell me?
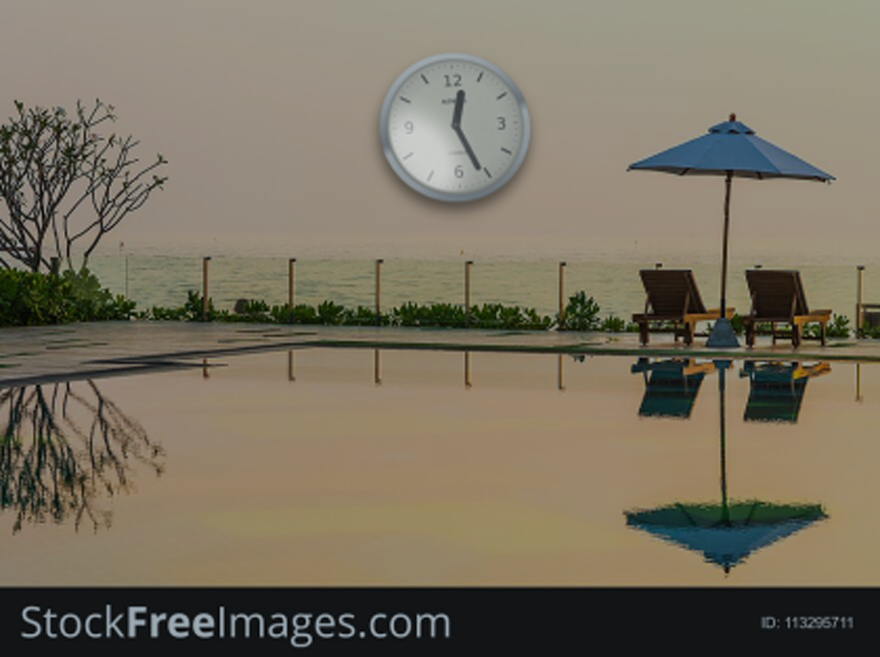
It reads 12 h 26 min
